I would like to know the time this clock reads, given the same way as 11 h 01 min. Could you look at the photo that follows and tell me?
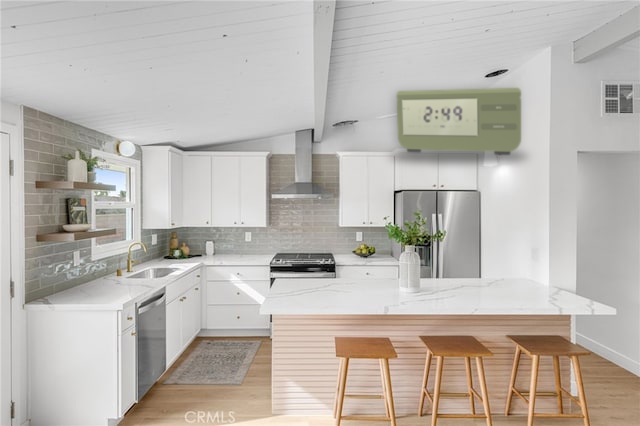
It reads 2 h 49 min
